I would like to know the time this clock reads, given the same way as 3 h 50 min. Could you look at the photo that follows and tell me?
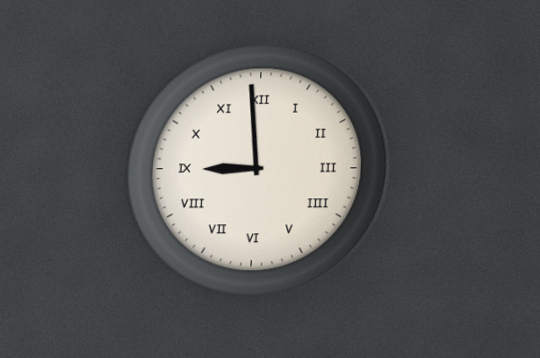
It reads 8 h 59 min
